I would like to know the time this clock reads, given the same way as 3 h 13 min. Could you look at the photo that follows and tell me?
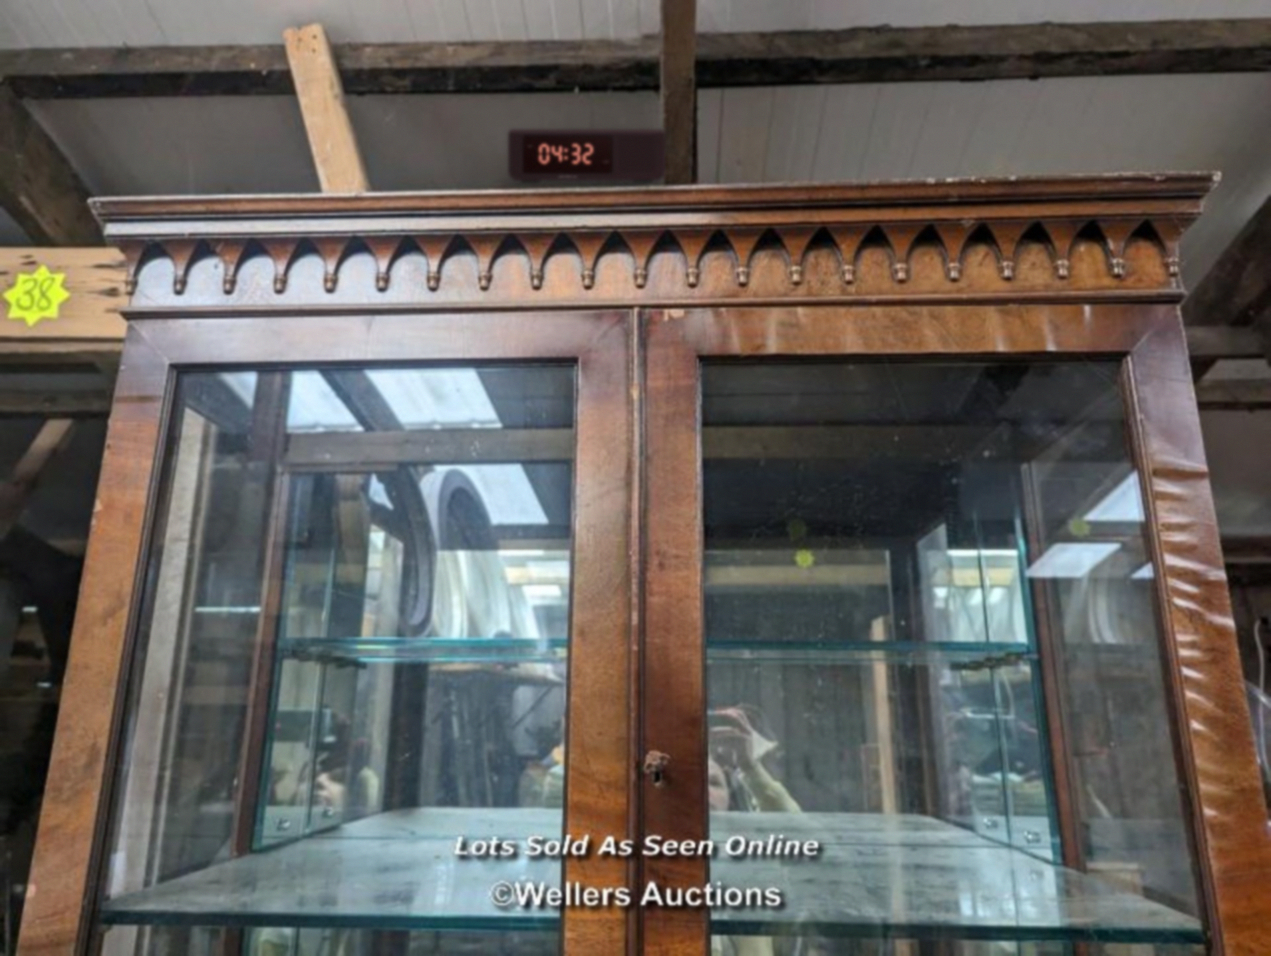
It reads 4 h 32 min
